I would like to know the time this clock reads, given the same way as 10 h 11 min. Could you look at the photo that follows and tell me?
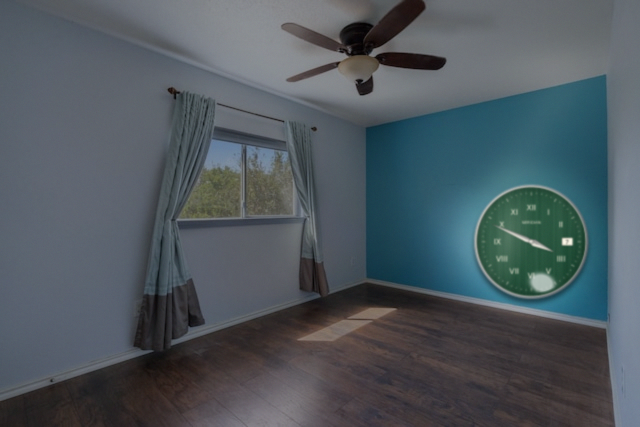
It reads 3 h 49 min
